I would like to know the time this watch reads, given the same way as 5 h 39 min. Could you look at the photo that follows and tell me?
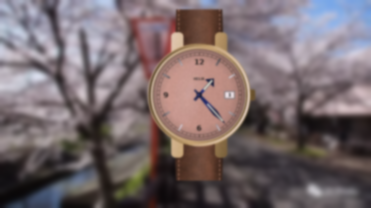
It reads 1 h 23 min
